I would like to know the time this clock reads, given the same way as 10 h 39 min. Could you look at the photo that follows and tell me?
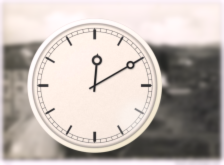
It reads 12 h 10 min
